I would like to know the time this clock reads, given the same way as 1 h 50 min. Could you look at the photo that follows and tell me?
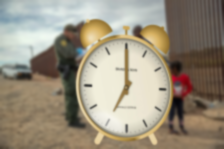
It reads 7 h 00 min
